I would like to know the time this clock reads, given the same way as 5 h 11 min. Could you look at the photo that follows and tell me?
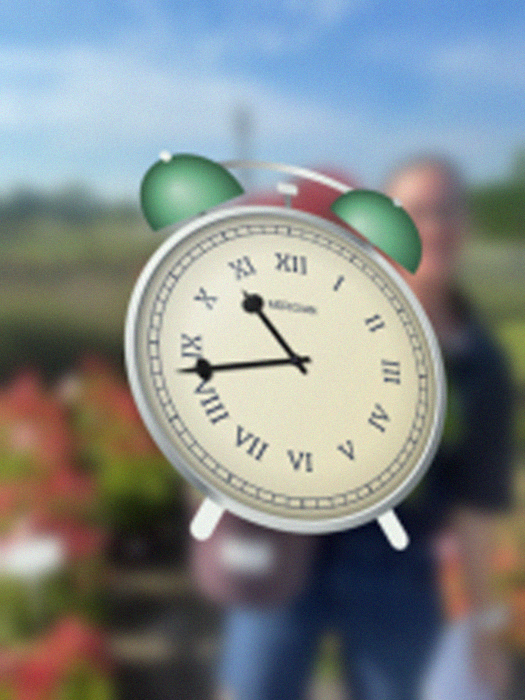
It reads 10 h 43 min
